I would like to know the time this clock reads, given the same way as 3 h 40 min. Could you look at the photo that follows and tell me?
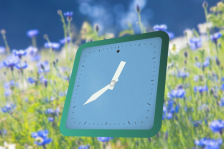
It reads 12 h 39 min
